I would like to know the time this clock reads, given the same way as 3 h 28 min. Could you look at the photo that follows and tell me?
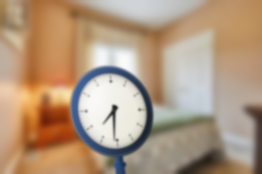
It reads 7 h 31 min
